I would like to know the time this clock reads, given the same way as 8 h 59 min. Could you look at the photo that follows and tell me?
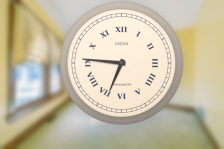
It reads 6 h 46 min
